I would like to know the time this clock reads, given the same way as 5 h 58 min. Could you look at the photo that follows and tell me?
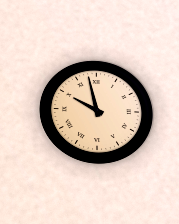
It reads 9 h 58 min
